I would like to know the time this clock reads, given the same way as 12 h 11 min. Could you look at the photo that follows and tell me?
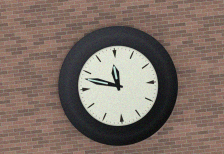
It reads 11 h 48 min
